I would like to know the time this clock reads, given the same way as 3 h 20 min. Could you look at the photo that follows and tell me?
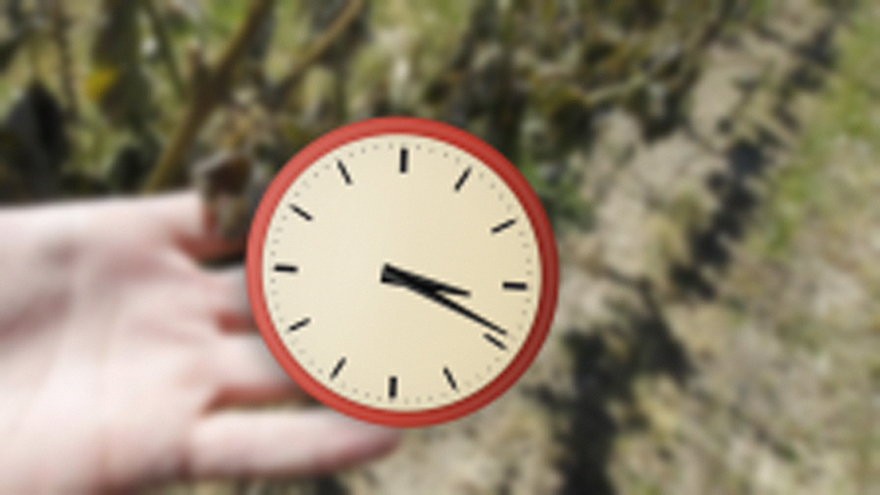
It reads 3 h 19 min
